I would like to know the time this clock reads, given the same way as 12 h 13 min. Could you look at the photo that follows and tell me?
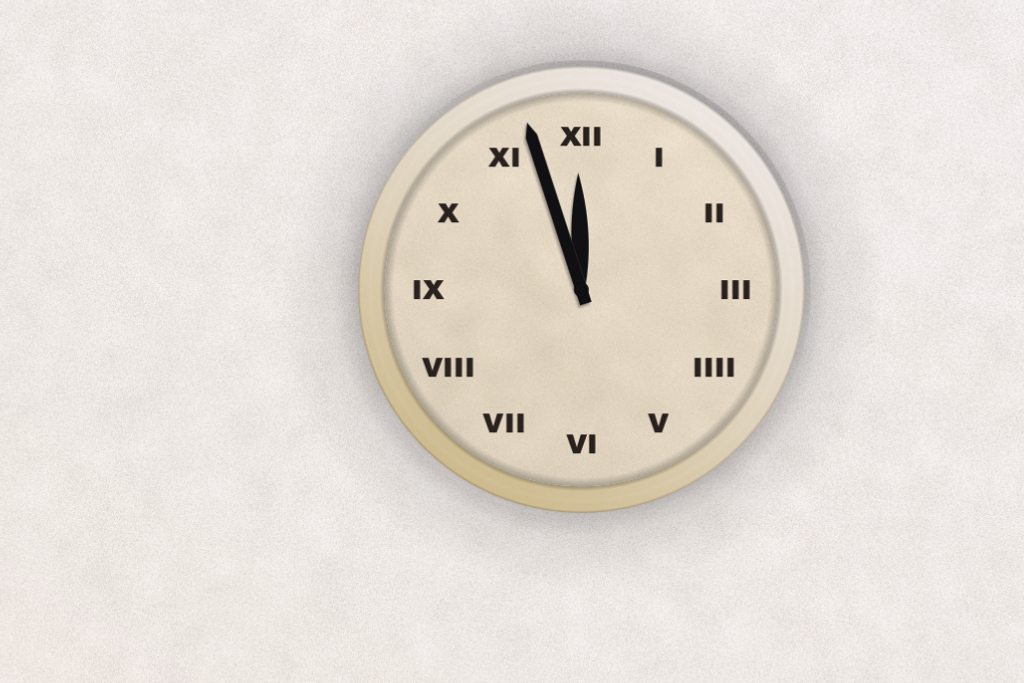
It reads 11 h 57 min
